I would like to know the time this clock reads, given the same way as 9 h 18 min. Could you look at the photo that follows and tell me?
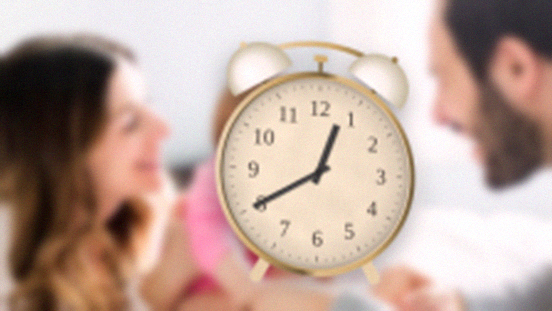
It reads 12 h 40 min
